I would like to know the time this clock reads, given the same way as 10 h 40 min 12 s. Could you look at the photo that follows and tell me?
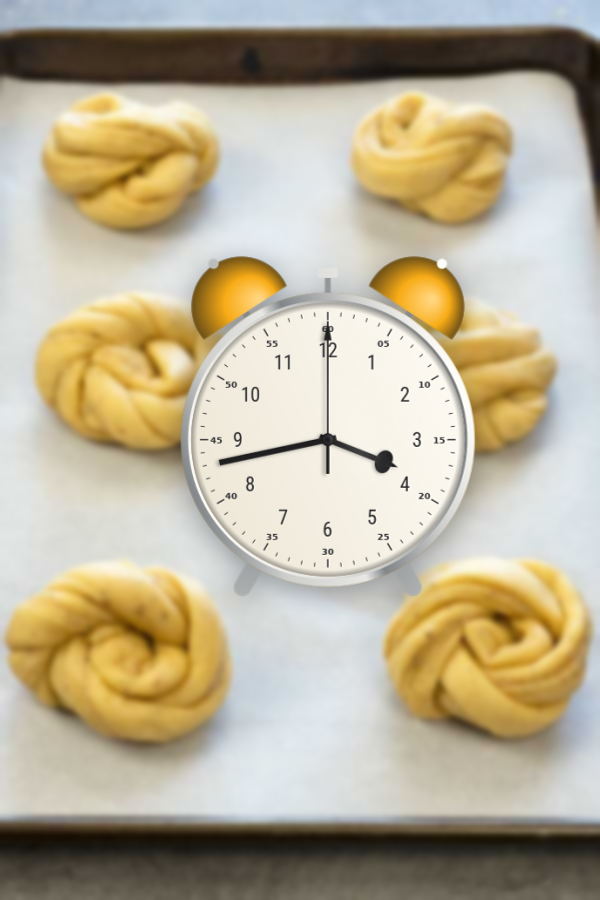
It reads 3 h 43 min 00 s
